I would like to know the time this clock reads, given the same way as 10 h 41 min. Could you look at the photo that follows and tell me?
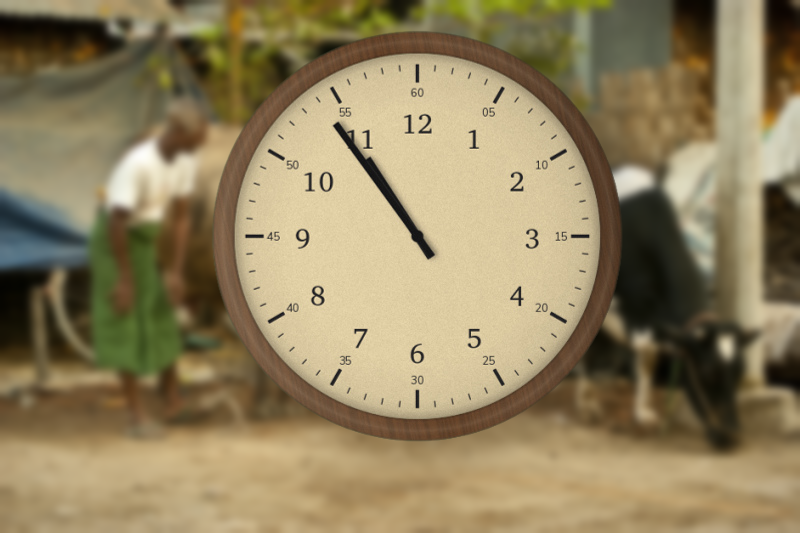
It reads 10 h 54 min
